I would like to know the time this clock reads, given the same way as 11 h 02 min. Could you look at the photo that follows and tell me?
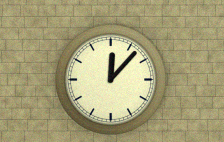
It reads 12 h 07 min
